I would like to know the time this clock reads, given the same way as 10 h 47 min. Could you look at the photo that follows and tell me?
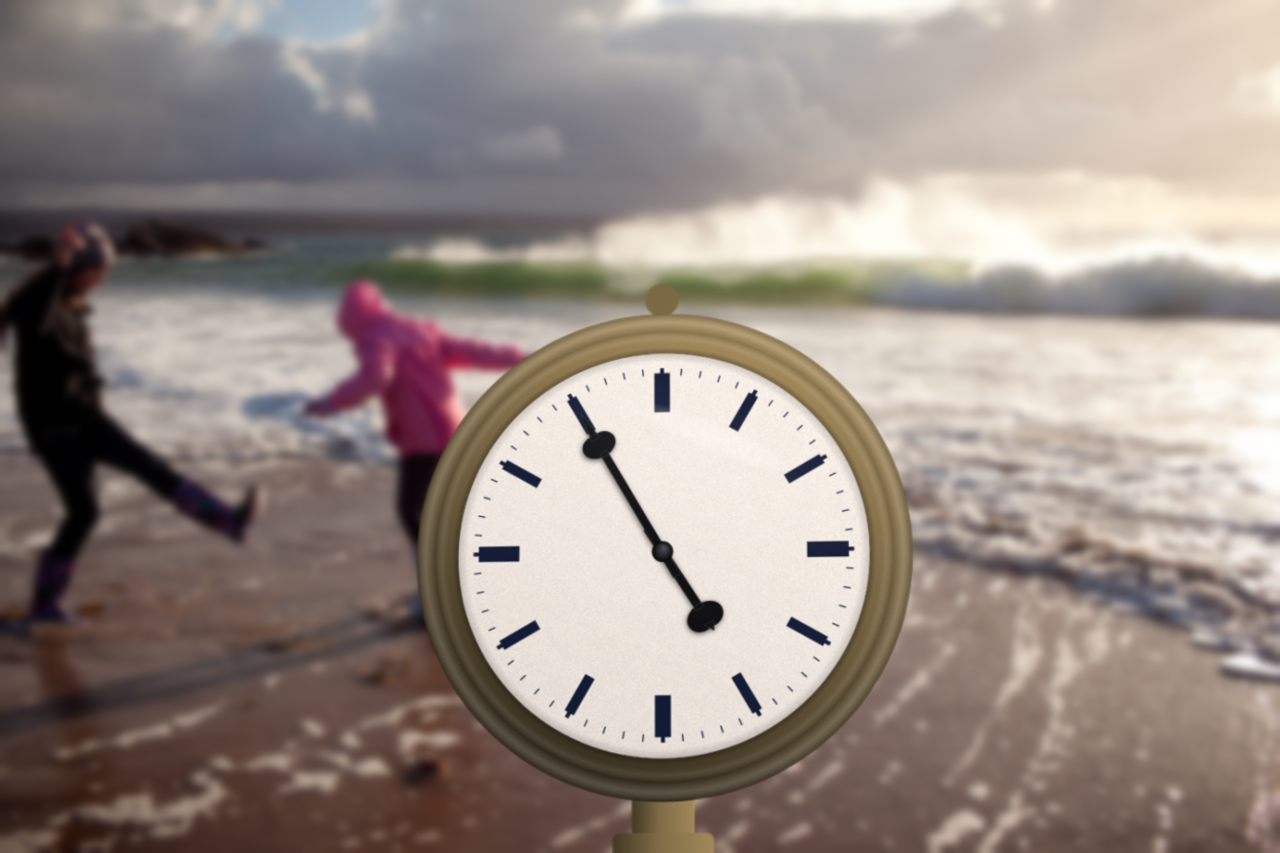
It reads 4 h 55 min
